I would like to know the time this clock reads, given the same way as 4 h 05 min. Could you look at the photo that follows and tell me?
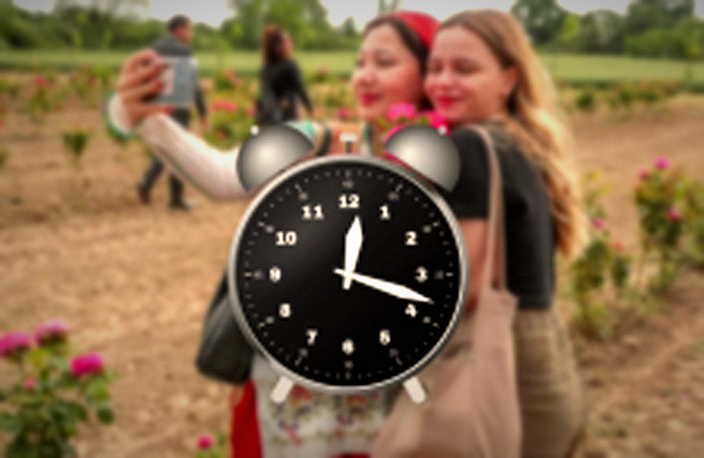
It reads 12 h 18 min
